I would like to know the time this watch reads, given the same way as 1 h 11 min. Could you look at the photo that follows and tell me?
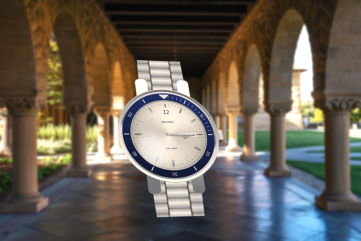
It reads 3 h 15 min
